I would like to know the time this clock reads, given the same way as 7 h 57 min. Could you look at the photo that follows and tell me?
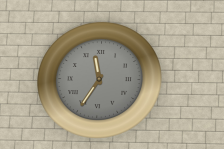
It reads 11 h 35 min
